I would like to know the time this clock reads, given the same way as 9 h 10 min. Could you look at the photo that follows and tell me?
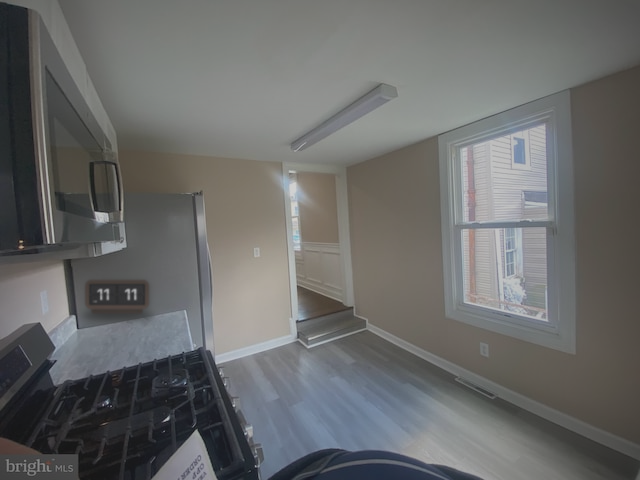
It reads 11 h 11 min
